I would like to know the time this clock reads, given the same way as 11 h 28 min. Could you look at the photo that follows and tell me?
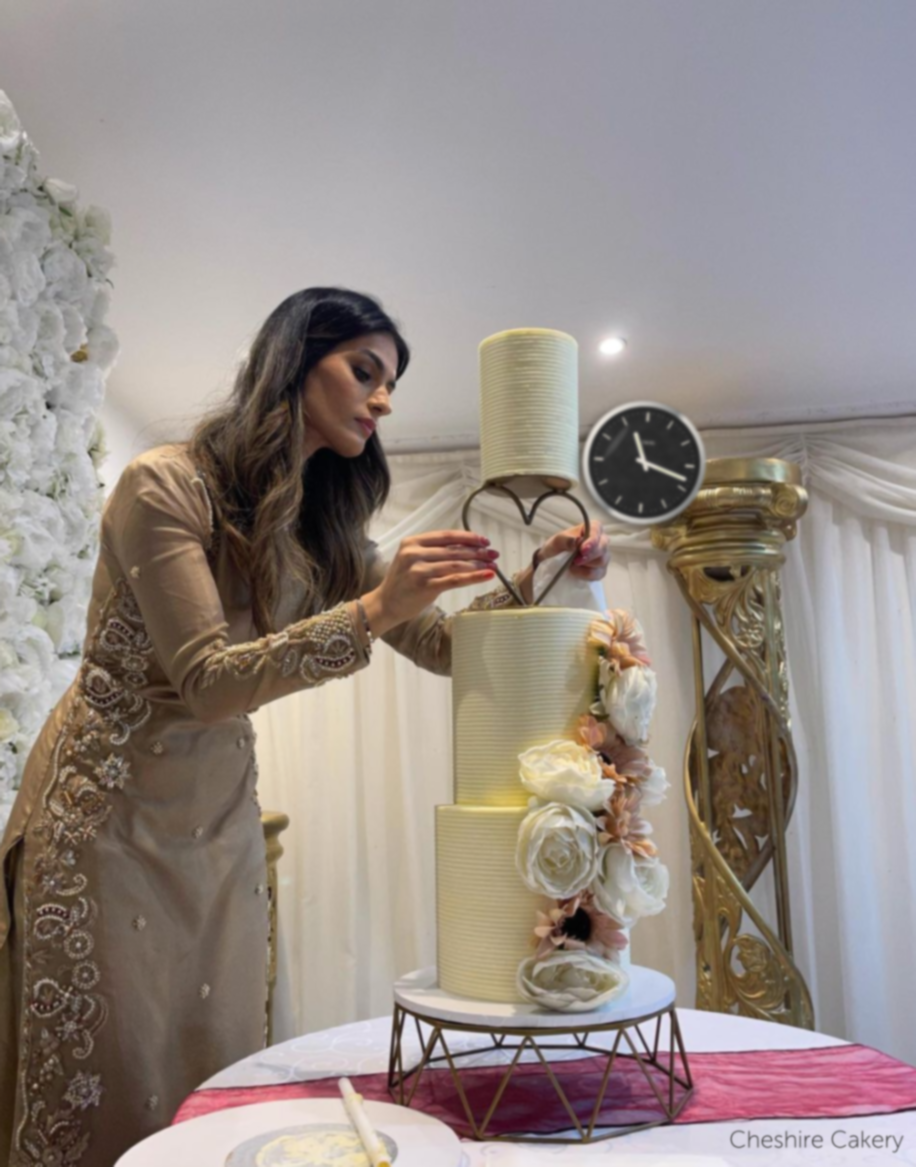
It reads 11 h 18 min
